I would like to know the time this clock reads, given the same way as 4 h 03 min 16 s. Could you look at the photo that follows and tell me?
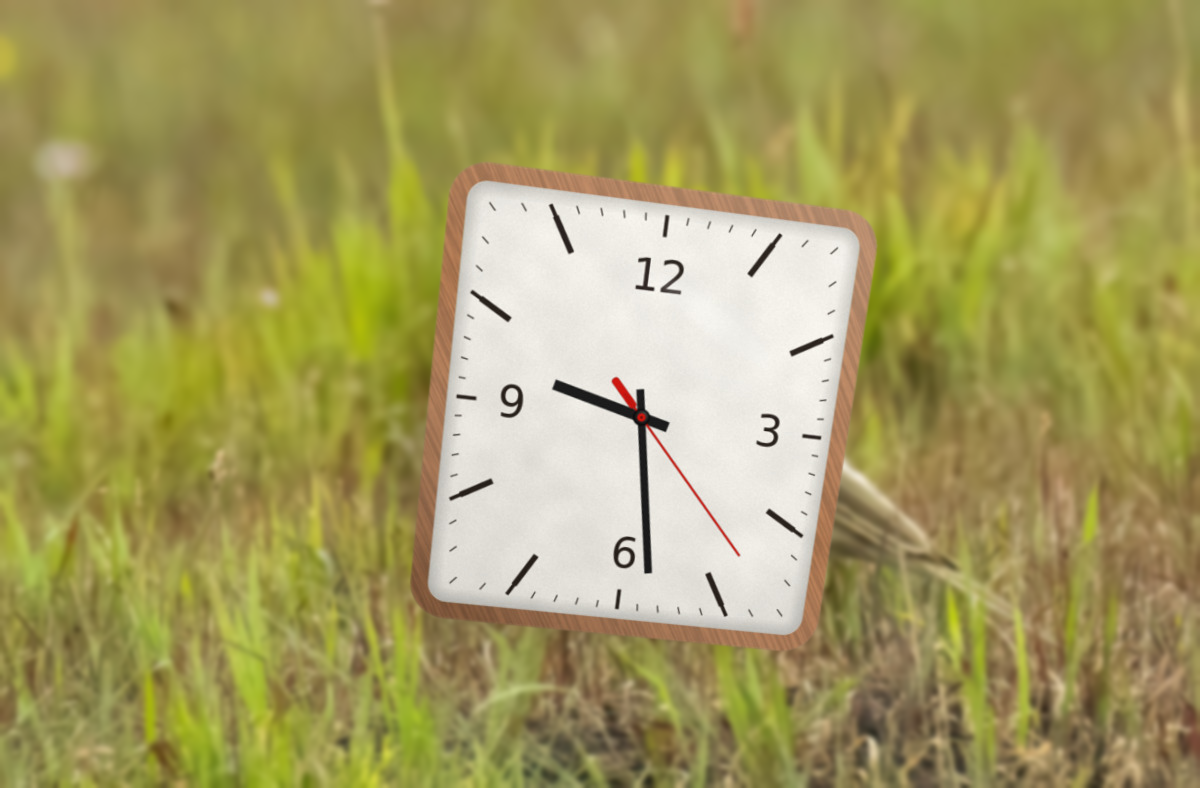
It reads 9 h 28 min 23 s
